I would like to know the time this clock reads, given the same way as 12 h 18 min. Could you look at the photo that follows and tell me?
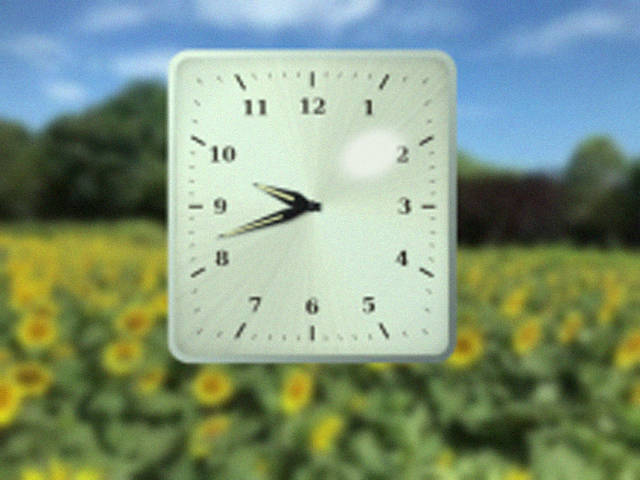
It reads 9 h 42 min
